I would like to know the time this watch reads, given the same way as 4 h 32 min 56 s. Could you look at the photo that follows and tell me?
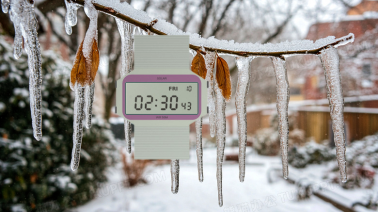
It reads 2 h 30 min 43 s
